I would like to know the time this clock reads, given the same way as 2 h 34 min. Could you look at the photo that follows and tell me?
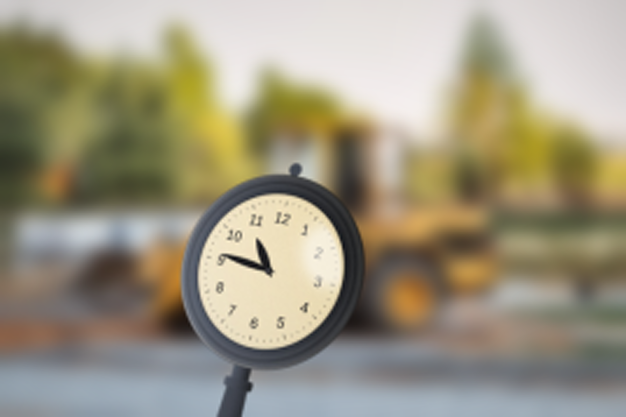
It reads 10 h 46 min
